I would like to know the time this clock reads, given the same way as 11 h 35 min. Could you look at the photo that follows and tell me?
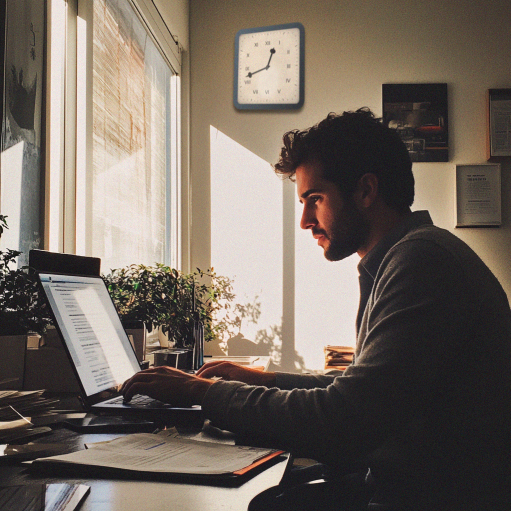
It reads 12 h 42 min
